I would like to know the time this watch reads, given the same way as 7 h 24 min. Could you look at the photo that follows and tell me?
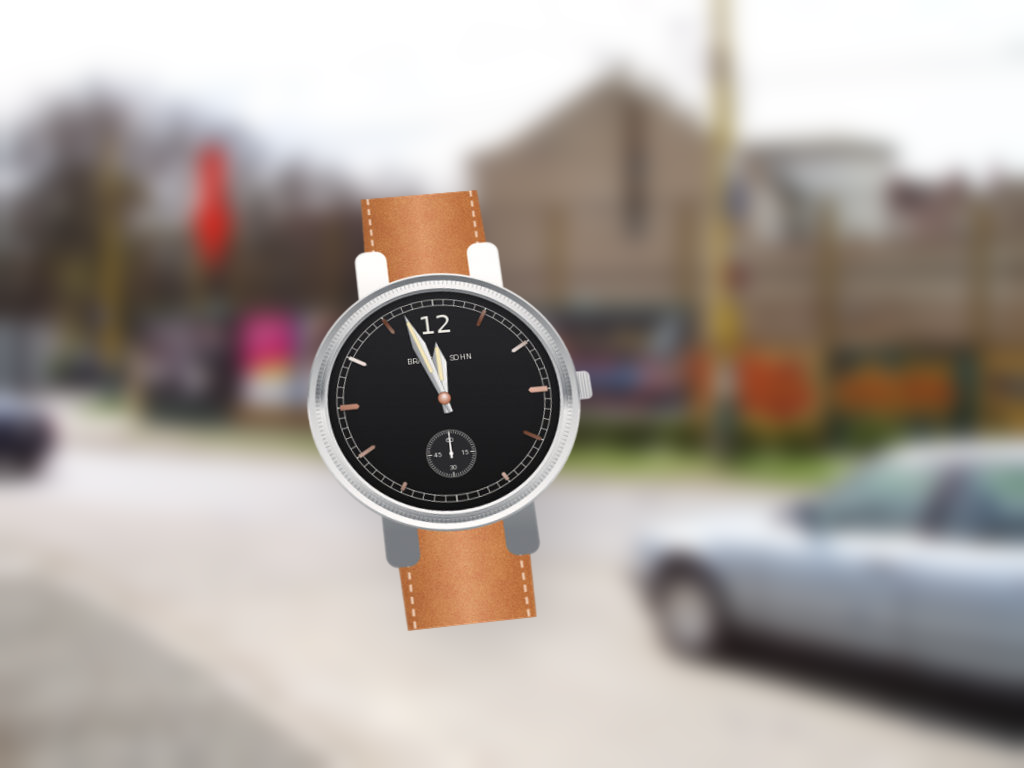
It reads 11 h 57 min
